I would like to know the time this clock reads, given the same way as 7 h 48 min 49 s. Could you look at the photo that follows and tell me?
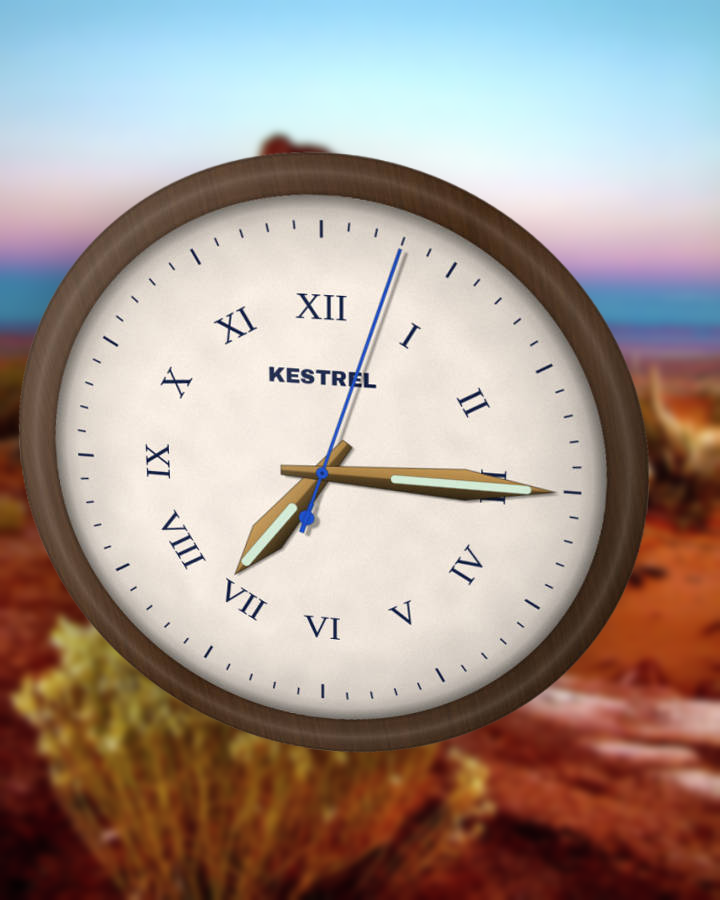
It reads 7 h 15 min 03 s
